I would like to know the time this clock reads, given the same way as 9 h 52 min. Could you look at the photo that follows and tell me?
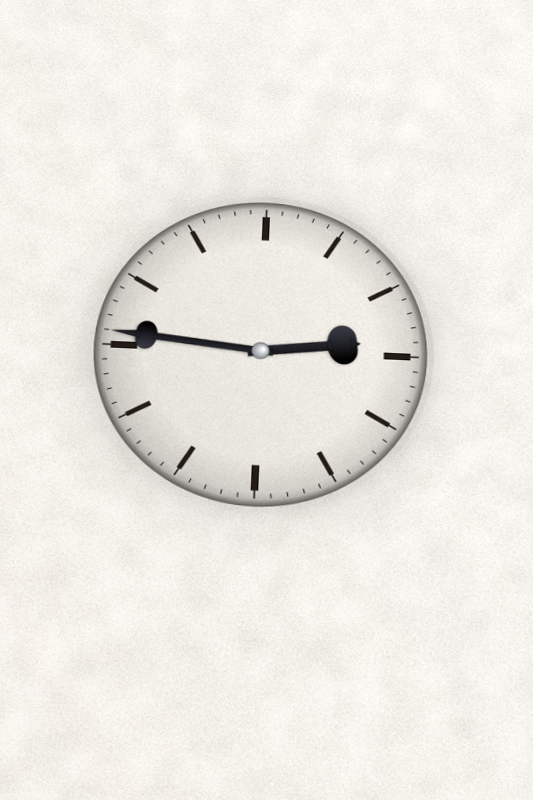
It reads 2 h 46 min
